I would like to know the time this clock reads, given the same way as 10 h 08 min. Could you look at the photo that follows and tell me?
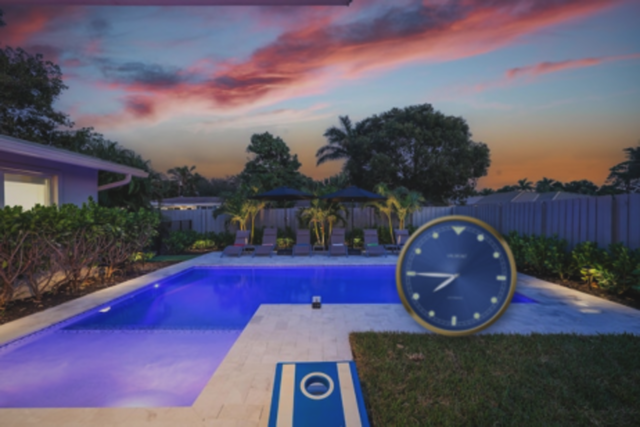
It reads 7 h 45 min
